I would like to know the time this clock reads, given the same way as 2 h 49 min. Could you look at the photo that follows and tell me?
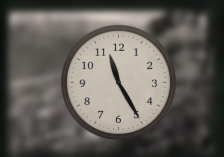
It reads 11 h 25 min
